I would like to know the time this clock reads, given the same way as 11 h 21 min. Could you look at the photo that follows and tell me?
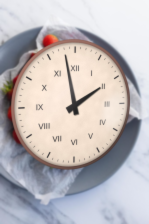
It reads 1 h 58 min
